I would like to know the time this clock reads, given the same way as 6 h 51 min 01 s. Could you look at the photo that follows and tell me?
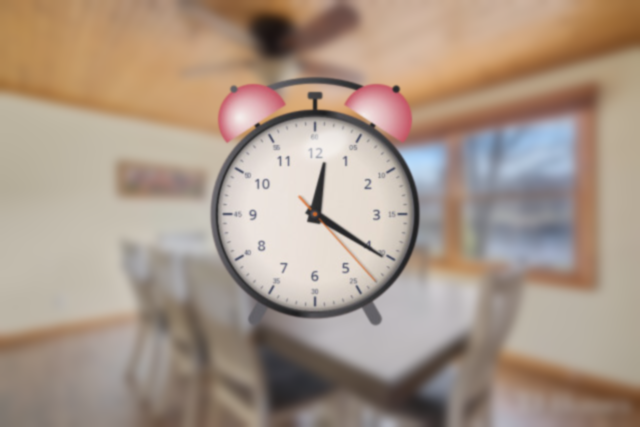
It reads 12 h 20 min 23 s
